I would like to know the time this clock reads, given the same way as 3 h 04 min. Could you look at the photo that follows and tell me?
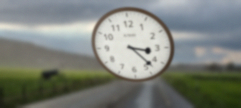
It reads 3 h 23 min
